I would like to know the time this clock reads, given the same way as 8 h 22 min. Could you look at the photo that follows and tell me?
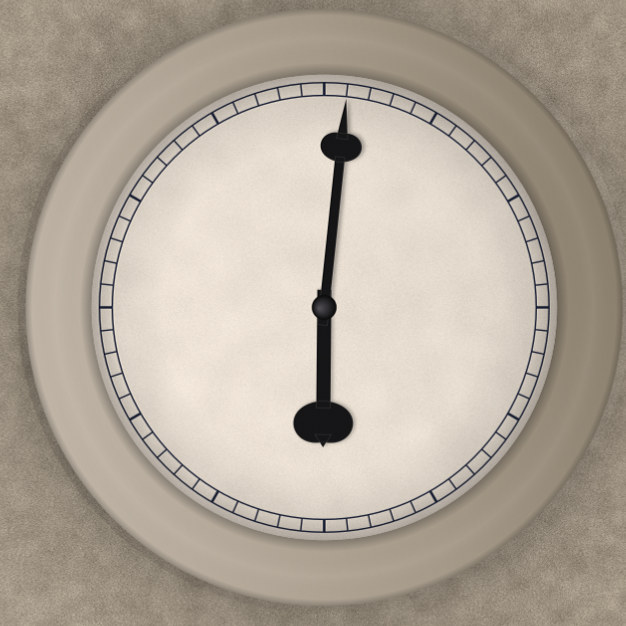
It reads 6 h 01 min
